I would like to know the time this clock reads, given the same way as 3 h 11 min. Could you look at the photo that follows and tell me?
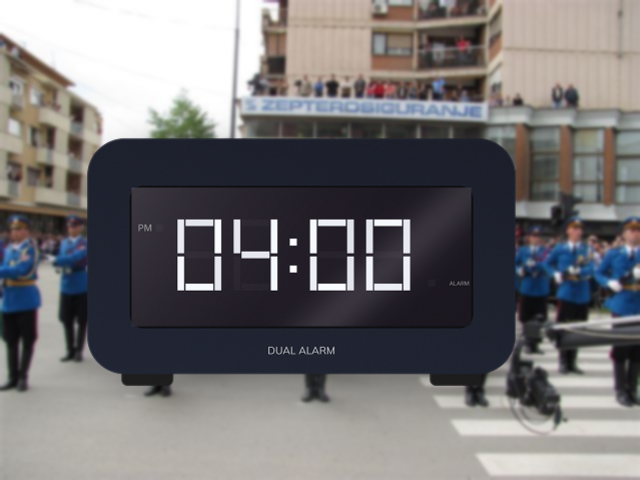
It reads 4 h 00 min
